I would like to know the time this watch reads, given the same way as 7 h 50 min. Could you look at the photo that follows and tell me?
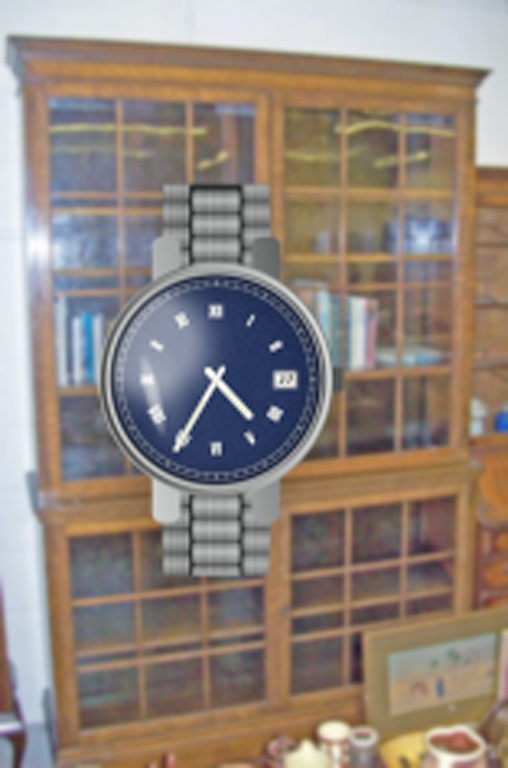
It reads 4 h 35 min
